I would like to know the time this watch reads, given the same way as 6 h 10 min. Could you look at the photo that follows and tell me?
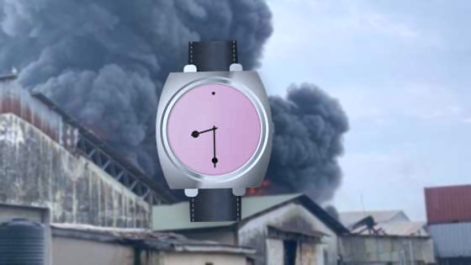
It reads 8 h 30 min
